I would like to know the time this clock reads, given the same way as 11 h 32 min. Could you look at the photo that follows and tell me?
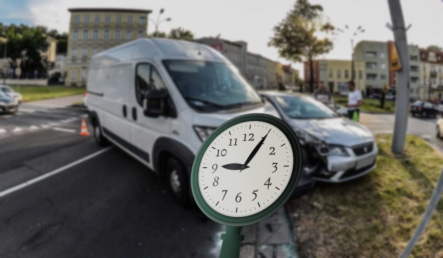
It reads 9 h 05 min
